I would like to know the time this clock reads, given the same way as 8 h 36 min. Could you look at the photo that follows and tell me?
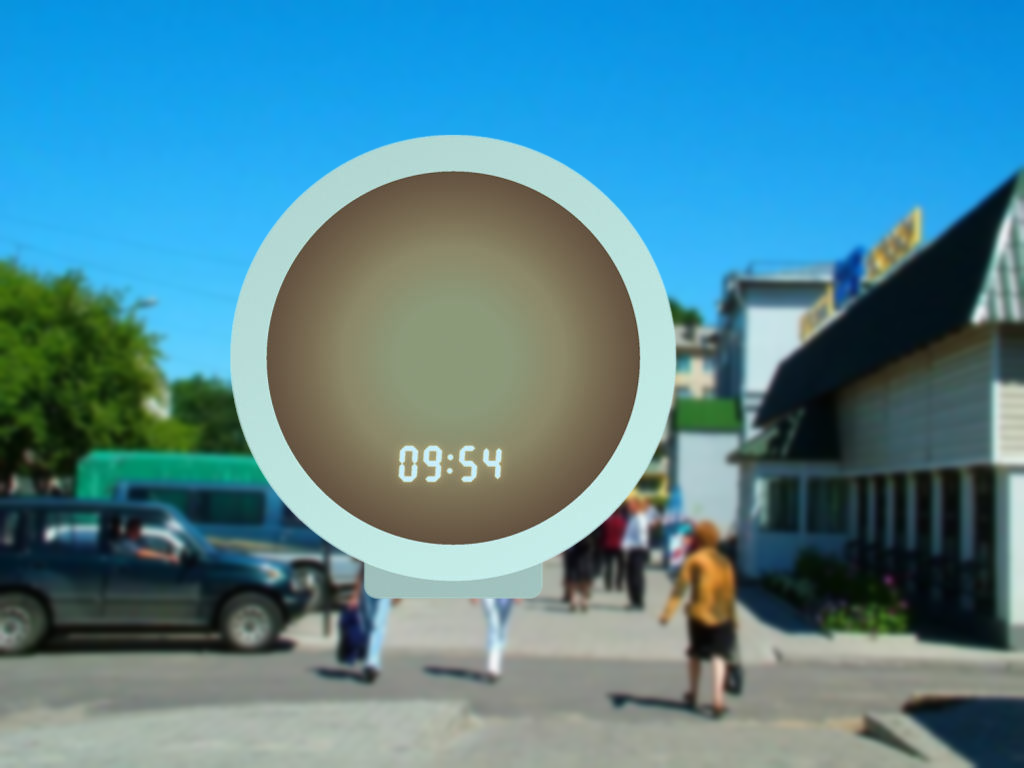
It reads 9 h 54 min
